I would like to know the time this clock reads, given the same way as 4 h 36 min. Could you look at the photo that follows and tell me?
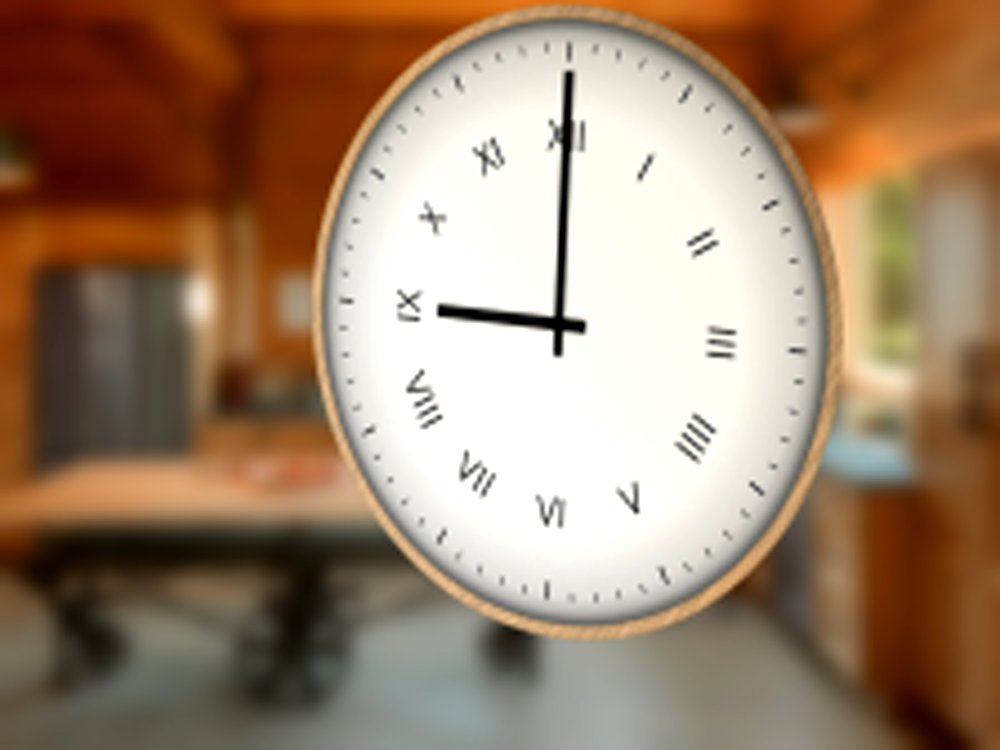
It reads 9 h 00 min
